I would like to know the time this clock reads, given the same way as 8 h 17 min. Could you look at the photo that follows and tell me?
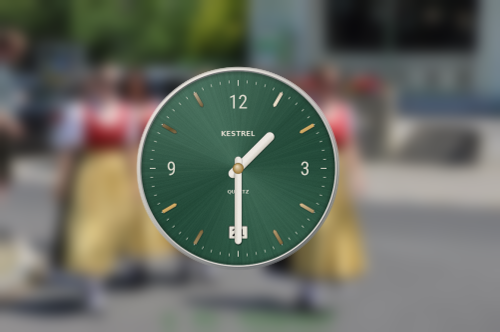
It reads 1 h 30 min
